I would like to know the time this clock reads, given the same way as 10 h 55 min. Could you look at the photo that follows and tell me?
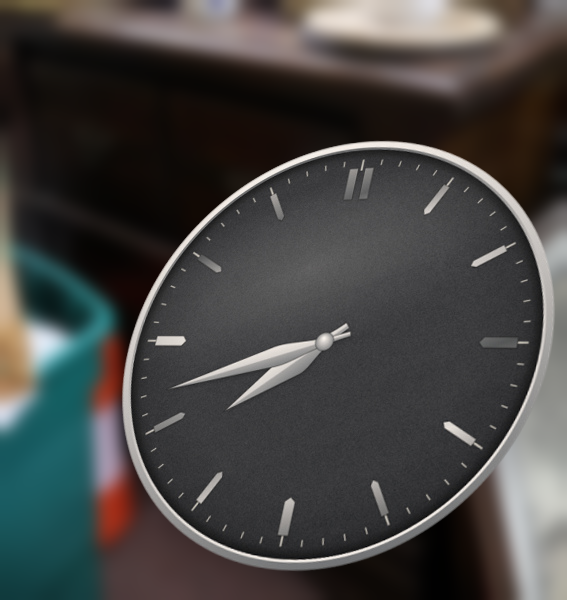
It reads 7 h 42 min
